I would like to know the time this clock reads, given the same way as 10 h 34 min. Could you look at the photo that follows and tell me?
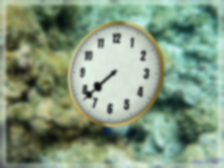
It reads 7 h 38 min
